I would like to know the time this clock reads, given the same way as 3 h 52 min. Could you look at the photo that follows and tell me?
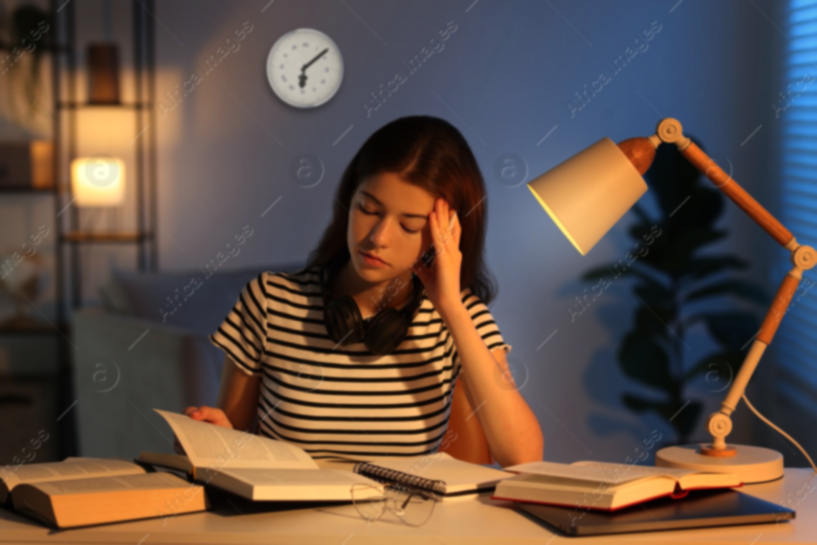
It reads 6 h 08 min
